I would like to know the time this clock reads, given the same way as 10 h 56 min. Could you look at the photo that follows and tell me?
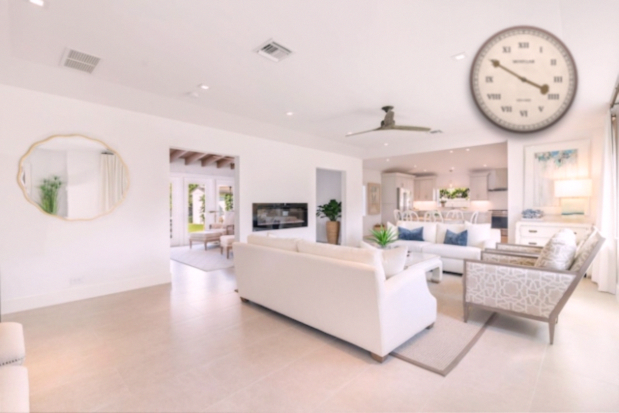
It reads 3 h 50 min
